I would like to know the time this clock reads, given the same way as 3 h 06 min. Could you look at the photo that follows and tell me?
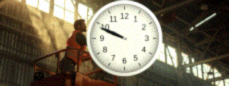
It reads 9 h 49 min
